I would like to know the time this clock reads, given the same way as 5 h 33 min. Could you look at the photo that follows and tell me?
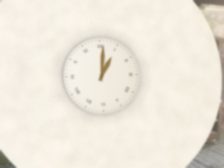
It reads 1 h 01 min
